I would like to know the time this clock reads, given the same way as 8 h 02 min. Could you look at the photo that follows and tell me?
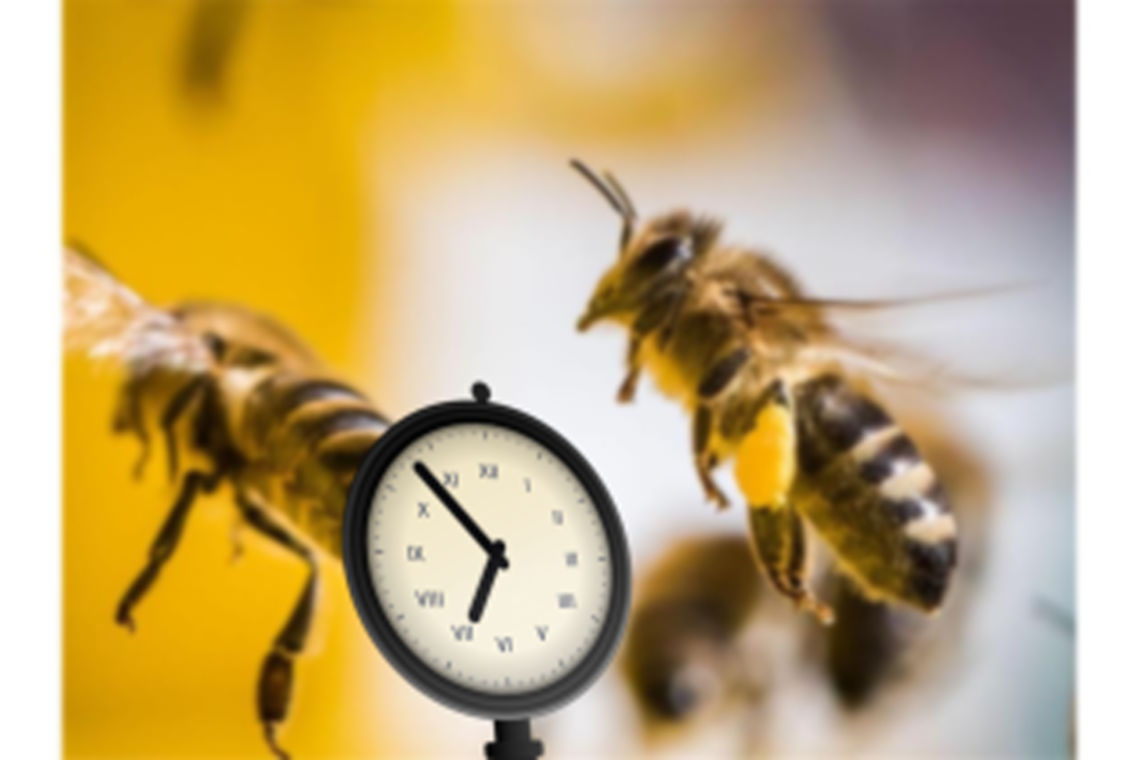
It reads 6 h 53 min
